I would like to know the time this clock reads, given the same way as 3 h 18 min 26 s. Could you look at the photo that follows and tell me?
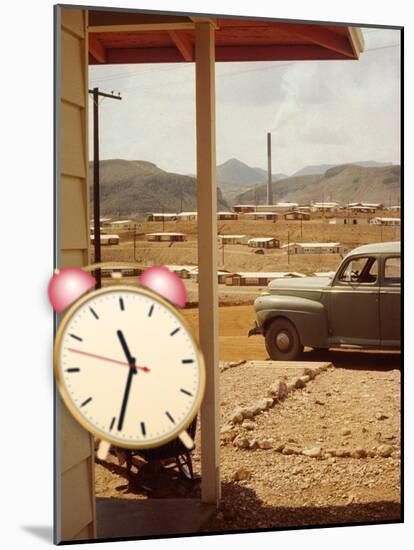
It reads 11 h 33 min 48 s
